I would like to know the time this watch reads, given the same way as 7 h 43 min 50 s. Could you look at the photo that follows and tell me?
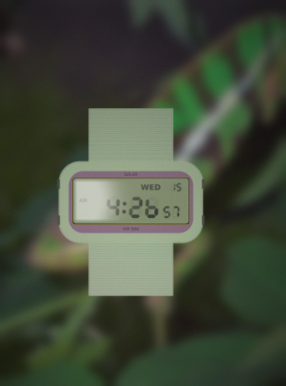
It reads 4 h 26 min 57 s
